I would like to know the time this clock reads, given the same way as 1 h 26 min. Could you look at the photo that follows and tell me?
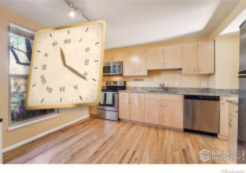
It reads 11 h 21 min
